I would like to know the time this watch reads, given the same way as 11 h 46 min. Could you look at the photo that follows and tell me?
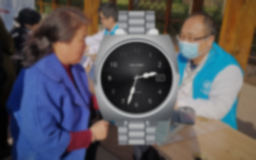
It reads 2 h 33 min
